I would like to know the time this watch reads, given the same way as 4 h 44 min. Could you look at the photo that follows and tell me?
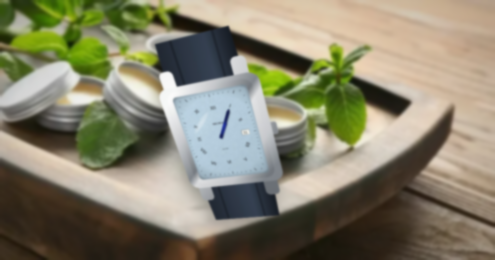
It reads 1 h 05 min
